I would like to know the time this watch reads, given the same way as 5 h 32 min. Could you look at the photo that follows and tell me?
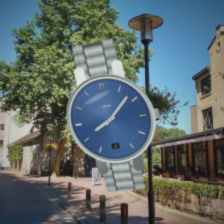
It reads 8 h 08 min
